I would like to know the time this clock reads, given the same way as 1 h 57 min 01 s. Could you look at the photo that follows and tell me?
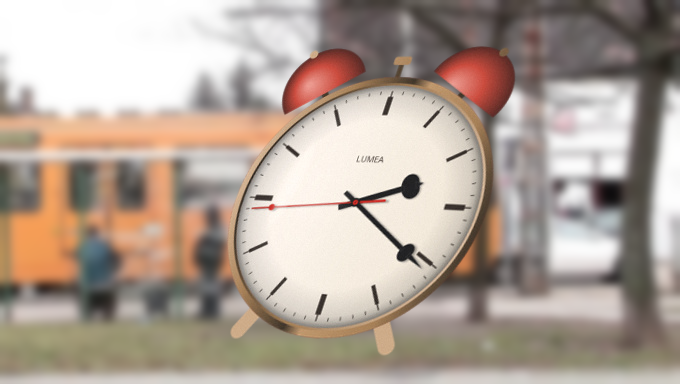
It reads 2 h 20 min 44 s
